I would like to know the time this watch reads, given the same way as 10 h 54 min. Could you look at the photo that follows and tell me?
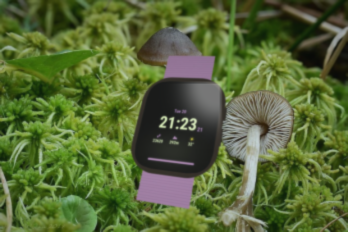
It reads 21 h 23 min
